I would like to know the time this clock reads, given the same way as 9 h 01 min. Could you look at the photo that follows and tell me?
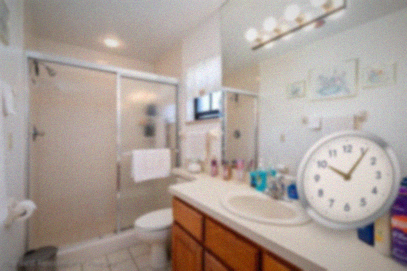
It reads 10 h 06 min
